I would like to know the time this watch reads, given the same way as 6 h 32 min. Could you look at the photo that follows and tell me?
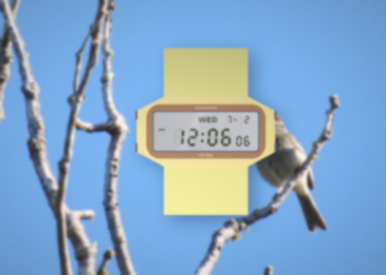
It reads 12 h 06 min
